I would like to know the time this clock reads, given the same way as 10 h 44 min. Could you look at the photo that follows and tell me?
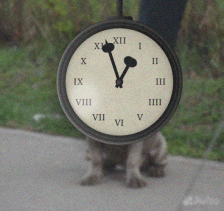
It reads 12 h 57 min
